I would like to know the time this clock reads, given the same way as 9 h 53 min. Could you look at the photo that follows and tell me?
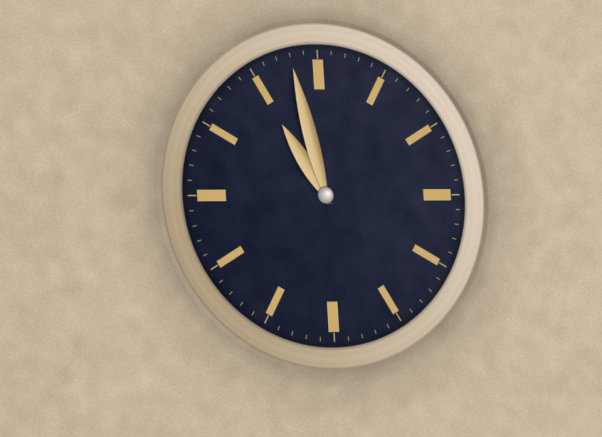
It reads 10 h 58 min
